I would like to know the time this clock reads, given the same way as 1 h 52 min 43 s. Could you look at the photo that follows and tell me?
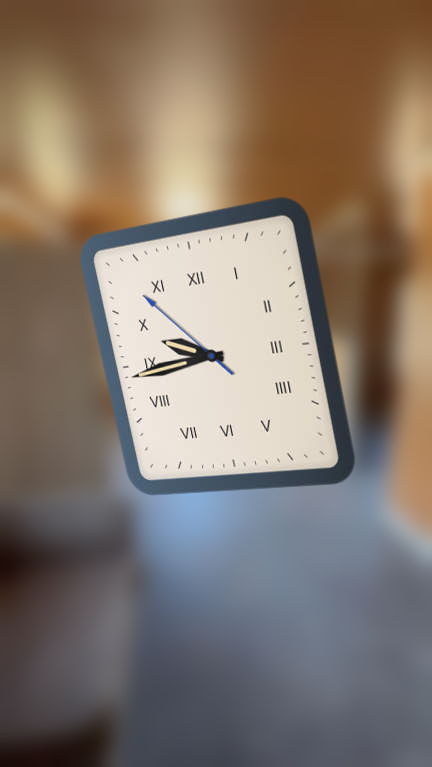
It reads 9 h 43 min 53 s
